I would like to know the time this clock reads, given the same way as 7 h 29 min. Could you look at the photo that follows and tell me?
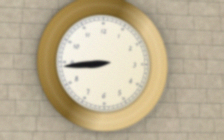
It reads 8 h 44 min
